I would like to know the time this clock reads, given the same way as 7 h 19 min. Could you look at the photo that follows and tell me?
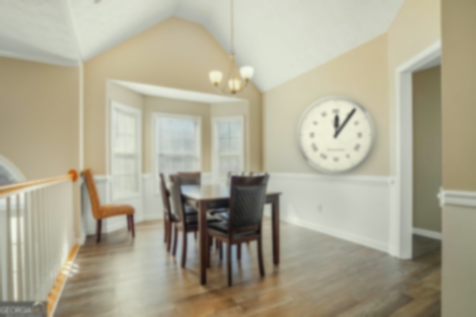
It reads 12 h 06 min
